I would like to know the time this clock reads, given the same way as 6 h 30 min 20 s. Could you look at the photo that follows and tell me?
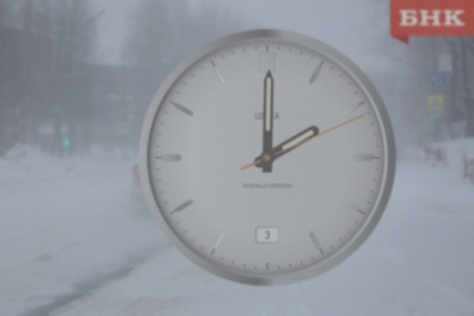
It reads 2 h 00 min 11 s
